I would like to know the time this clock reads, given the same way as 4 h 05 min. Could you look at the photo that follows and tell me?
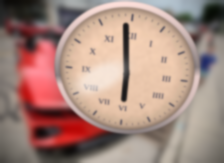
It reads 5 h 59 min
